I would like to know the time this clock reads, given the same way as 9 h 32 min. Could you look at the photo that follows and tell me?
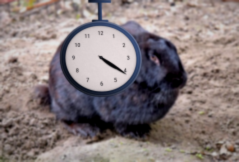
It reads 4 h 21 min
